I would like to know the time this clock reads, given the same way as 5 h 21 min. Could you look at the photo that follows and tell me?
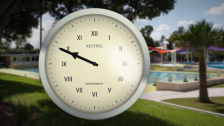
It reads 9 h 49 min
